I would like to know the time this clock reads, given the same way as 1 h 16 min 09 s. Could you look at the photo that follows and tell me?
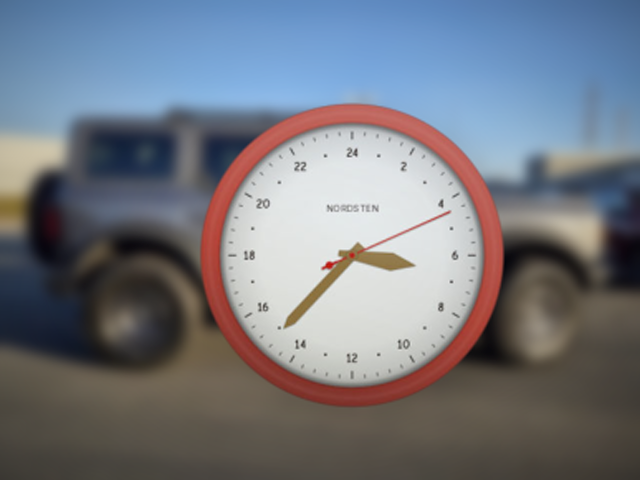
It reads 6 h 37 min 11 s
